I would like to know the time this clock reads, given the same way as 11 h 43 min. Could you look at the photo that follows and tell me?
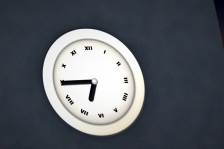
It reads 6 h 45 min
